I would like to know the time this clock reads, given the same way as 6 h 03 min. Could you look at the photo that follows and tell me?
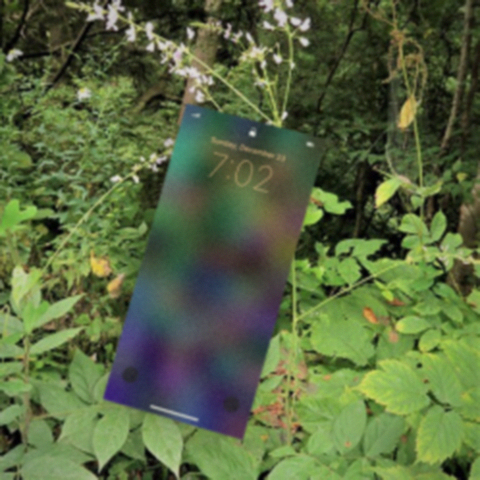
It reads 7 h 02 min
